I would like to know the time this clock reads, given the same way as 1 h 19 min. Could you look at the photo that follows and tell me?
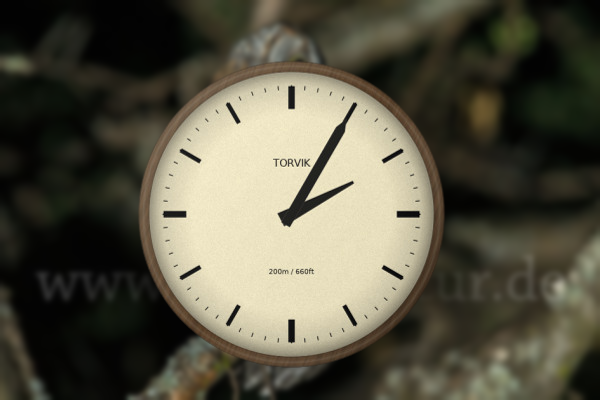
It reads 2 h 05 min
